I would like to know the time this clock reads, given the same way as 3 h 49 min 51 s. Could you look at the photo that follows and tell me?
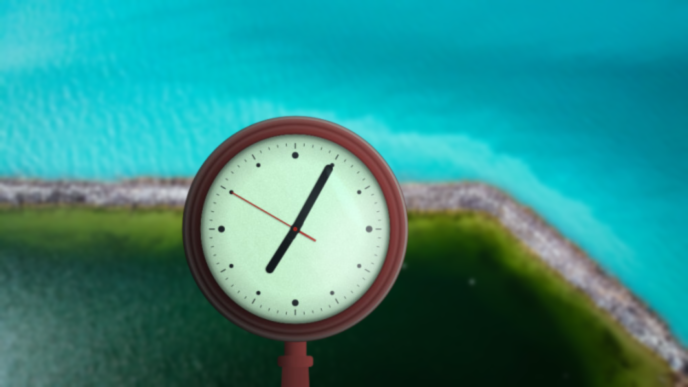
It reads 7 h 04 min 50 s
